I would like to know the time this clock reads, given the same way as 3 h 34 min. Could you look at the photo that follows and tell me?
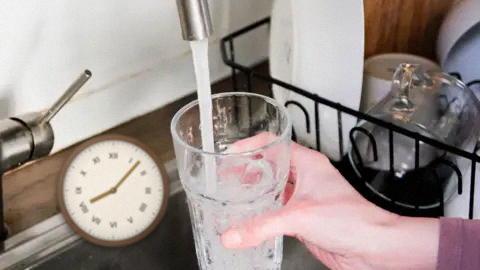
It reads 8 h 07 min
